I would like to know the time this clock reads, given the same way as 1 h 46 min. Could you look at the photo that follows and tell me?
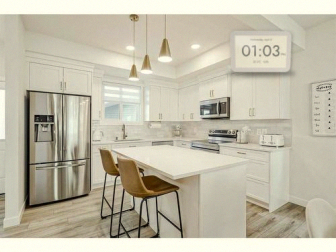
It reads 1 h 03 min
